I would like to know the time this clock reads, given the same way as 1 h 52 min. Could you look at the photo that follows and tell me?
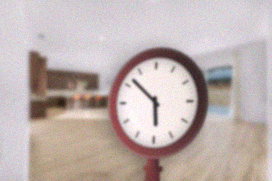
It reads 5 h 52 min
